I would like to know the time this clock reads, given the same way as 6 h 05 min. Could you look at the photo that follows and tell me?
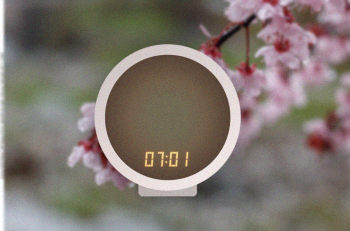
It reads 7 h 01 min
